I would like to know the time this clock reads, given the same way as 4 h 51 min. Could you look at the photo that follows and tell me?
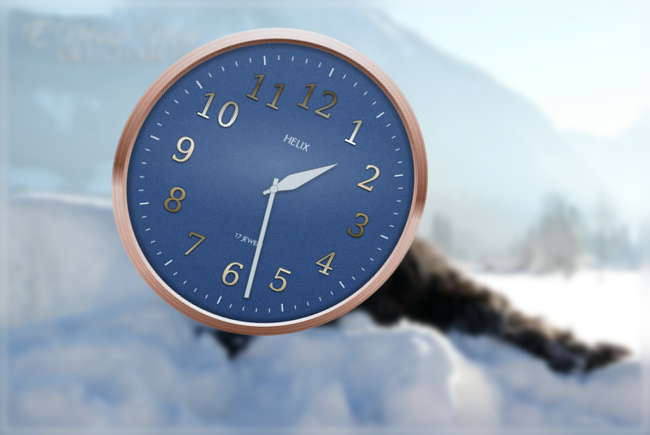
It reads 1 h 28 min
